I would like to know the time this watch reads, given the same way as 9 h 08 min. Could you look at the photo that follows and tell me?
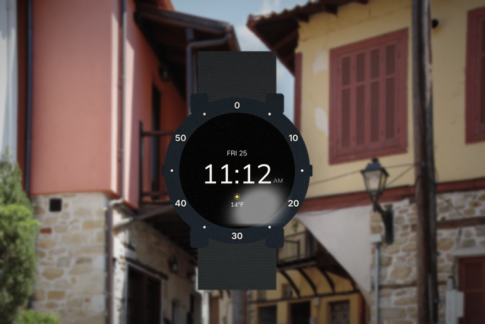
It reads 11 h 12 min
